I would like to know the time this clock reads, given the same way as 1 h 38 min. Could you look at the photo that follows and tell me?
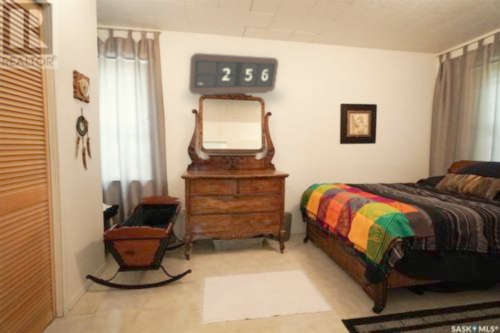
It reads 2 h 56 min
